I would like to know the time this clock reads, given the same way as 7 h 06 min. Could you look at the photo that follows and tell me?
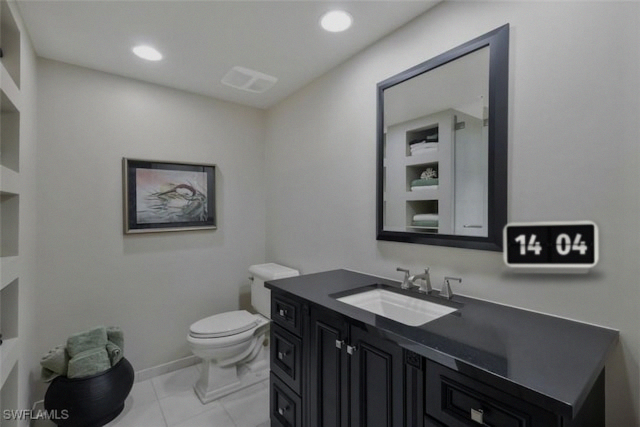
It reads 14 h 04 min
